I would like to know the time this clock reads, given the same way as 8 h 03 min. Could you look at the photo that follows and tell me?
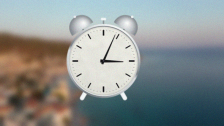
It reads 3 h 04 min
